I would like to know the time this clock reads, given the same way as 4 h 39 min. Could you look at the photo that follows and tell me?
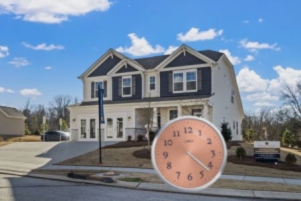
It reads 4 h 22 min
